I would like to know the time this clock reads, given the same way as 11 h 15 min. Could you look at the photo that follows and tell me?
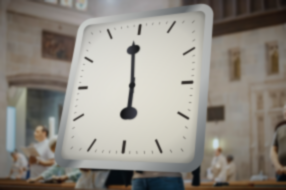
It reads 5 h 59 min
